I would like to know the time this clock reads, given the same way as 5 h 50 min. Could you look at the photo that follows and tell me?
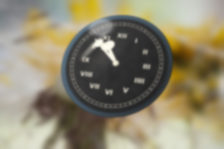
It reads 10 h 52 min
